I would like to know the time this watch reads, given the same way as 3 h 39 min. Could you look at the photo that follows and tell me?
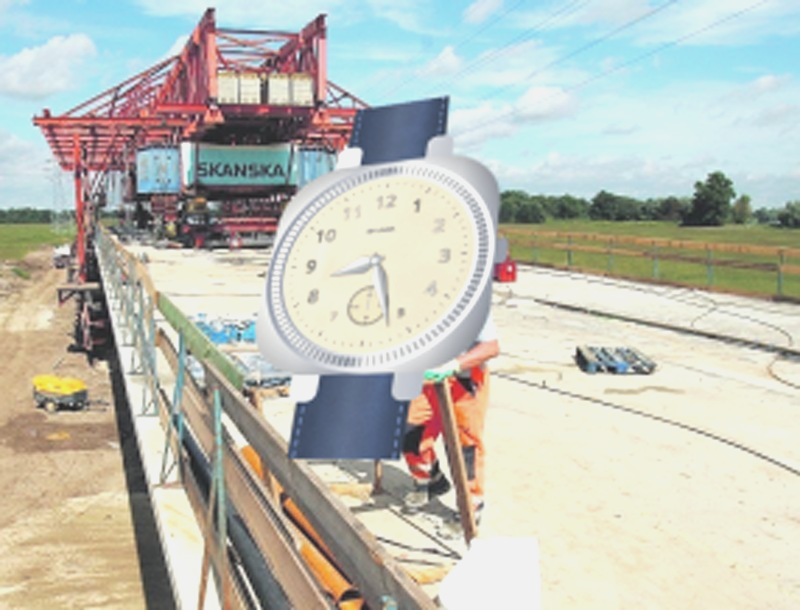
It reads 8 h 27 min
